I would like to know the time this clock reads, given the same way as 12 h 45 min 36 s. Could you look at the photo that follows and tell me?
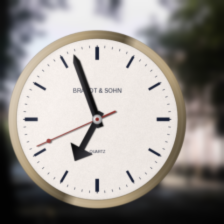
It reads 6 h 56 min 41 s
